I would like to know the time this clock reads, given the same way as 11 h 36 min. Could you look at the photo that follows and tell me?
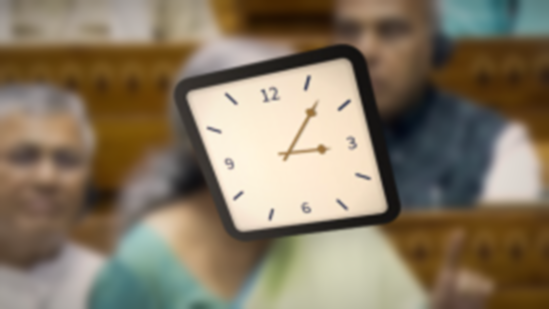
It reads 3 h 07 min
